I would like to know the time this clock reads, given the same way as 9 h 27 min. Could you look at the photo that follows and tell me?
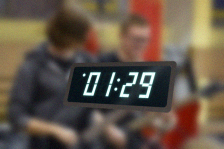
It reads 1 h 29 min
